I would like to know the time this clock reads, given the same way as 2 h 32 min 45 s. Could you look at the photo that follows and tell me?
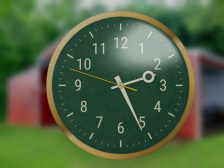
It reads 2 h 25 min 48 s
